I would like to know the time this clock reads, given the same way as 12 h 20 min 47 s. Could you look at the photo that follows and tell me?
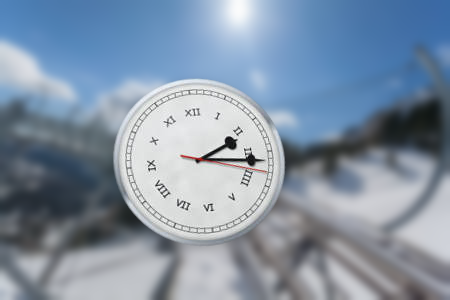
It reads 2 h 16 min 18 s
